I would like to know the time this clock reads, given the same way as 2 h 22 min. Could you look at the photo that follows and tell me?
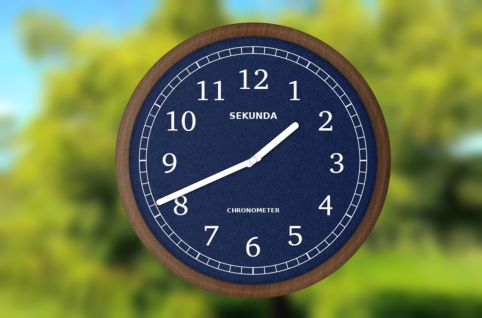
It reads 1 h 41 min
